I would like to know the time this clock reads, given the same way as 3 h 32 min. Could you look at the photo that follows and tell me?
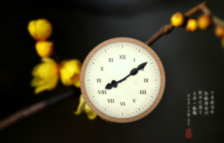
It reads 8 h 09 min
